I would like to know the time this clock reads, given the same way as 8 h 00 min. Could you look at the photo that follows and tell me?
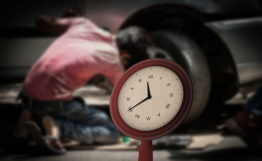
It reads 11 h 40 min
